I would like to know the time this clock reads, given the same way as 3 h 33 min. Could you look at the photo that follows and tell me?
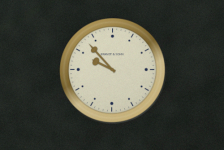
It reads 9 h 53 min
